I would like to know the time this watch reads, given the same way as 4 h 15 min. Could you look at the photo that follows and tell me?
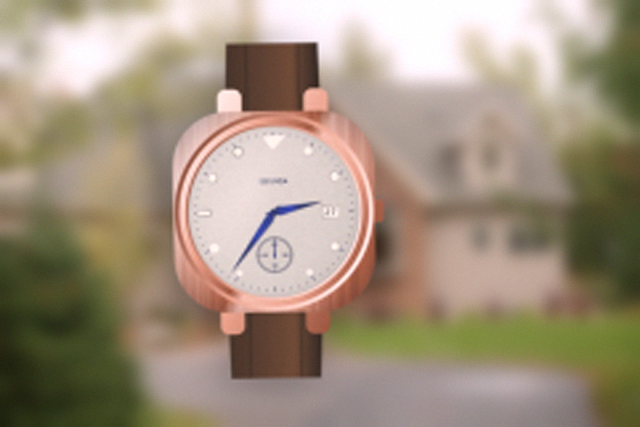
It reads 2 h 36 min
